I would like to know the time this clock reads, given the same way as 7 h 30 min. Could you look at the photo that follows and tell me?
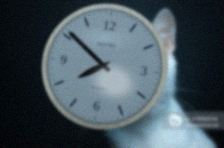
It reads 7 h 51 min
